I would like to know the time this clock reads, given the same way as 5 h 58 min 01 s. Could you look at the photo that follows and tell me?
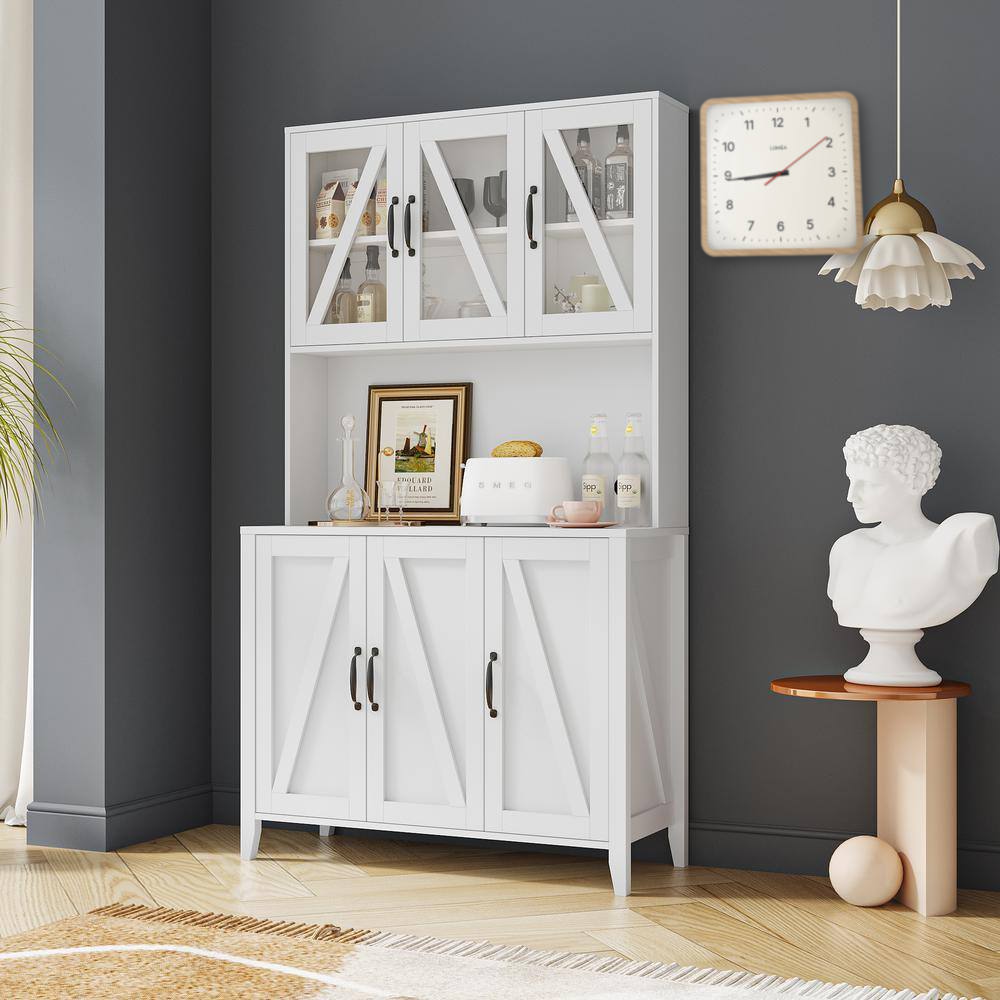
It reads 8 h 44 min 09 s
